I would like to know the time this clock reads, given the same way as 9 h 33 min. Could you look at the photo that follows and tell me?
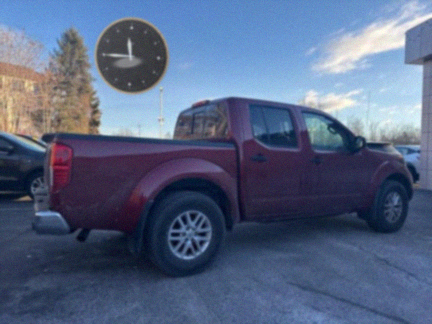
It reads 11 h 45 min
